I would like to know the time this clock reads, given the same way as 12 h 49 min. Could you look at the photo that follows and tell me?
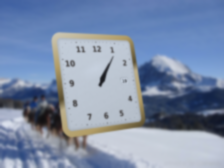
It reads 1 h 06 min
